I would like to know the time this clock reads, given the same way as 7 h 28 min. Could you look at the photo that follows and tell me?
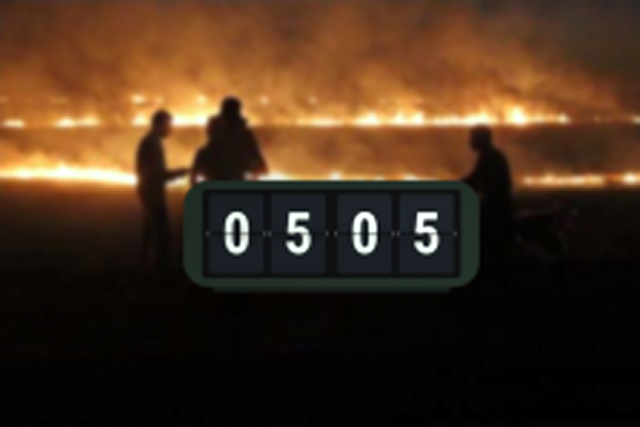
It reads 5 h 05 min
